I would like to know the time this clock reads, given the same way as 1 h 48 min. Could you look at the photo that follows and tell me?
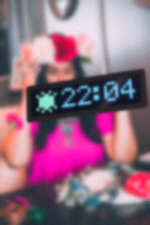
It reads 22 h 04 min
